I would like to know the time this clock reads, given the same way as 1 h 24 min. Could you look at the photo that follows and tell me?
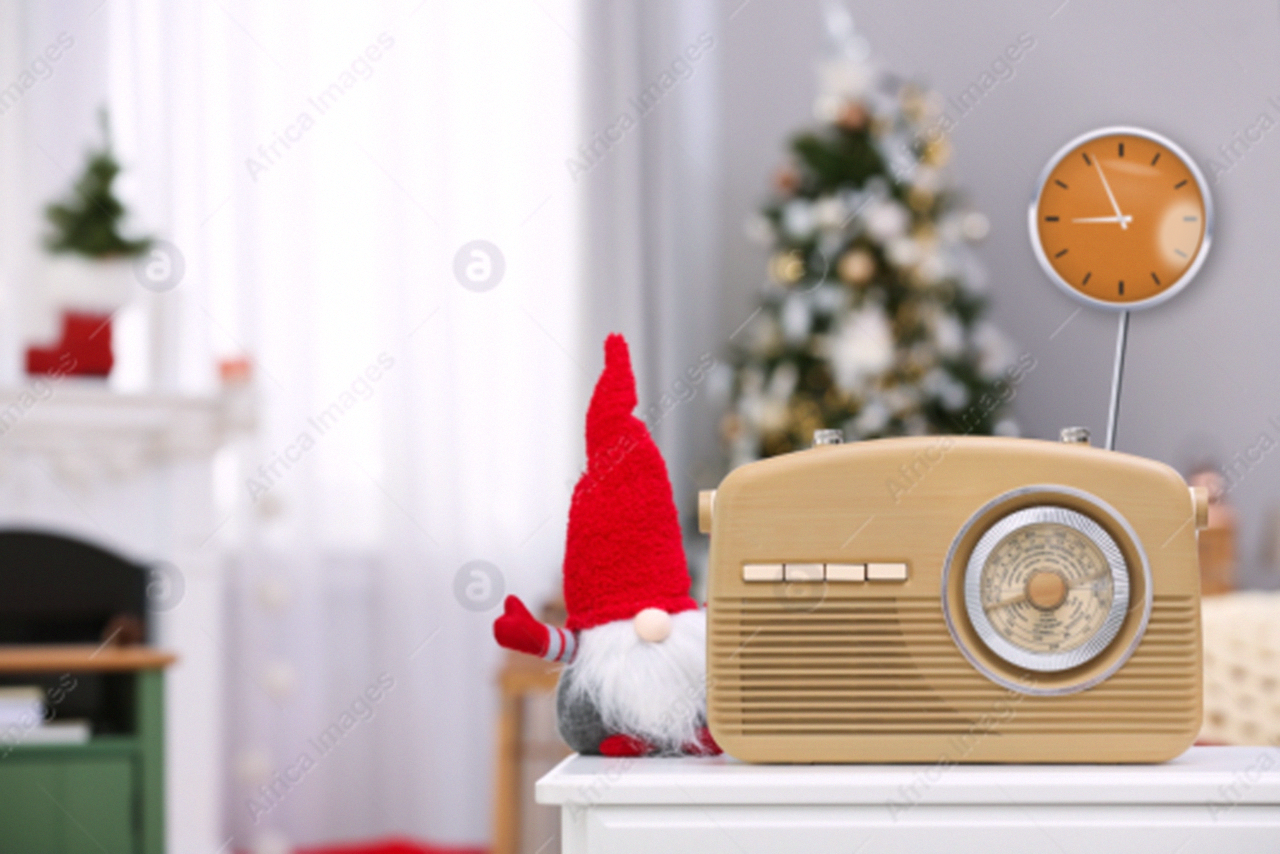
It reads 8 h 56 min
